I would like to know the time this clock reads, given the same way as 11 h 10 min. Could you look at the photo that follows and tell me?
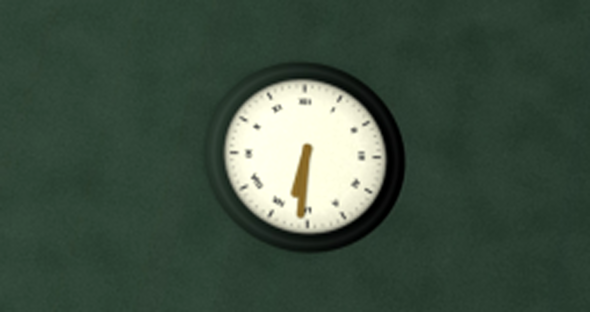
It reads 6 h 31 min
